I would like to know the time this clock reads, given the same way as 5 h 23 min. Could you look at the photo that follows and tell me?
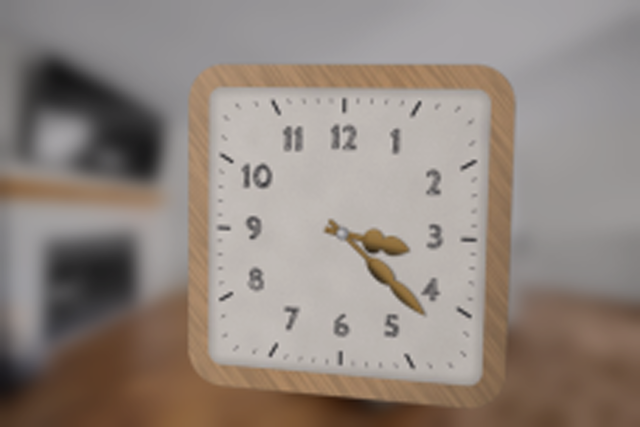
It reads 3 h 22 min
